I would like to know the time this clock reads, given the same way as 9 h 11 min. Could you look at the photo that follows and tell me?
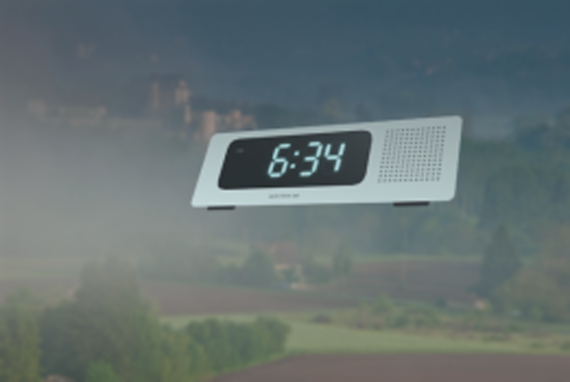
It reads 6 h 34 min
